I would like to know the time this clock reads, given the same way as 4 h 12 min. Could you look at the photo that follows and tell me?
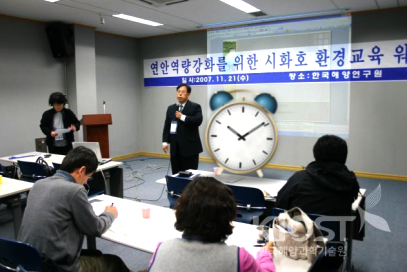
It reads 10 h 09 min
